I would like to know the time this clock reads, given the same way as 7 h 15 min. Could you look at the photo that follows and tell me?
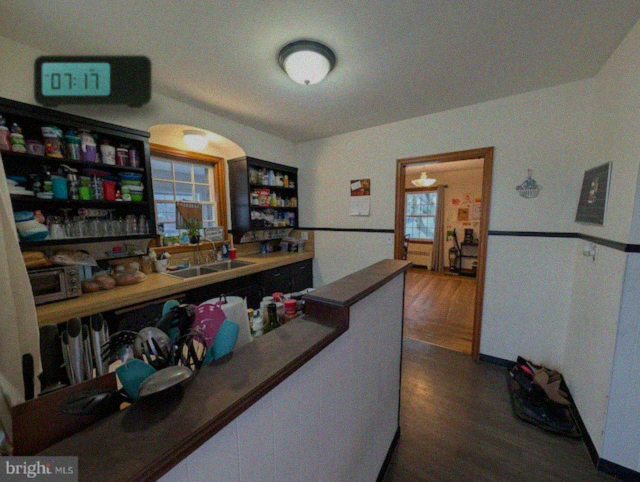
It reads 7 h 17 min
